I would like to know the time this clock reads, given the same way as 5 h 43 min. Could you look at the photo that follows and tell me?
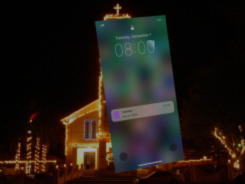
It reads 8 h 00 min
